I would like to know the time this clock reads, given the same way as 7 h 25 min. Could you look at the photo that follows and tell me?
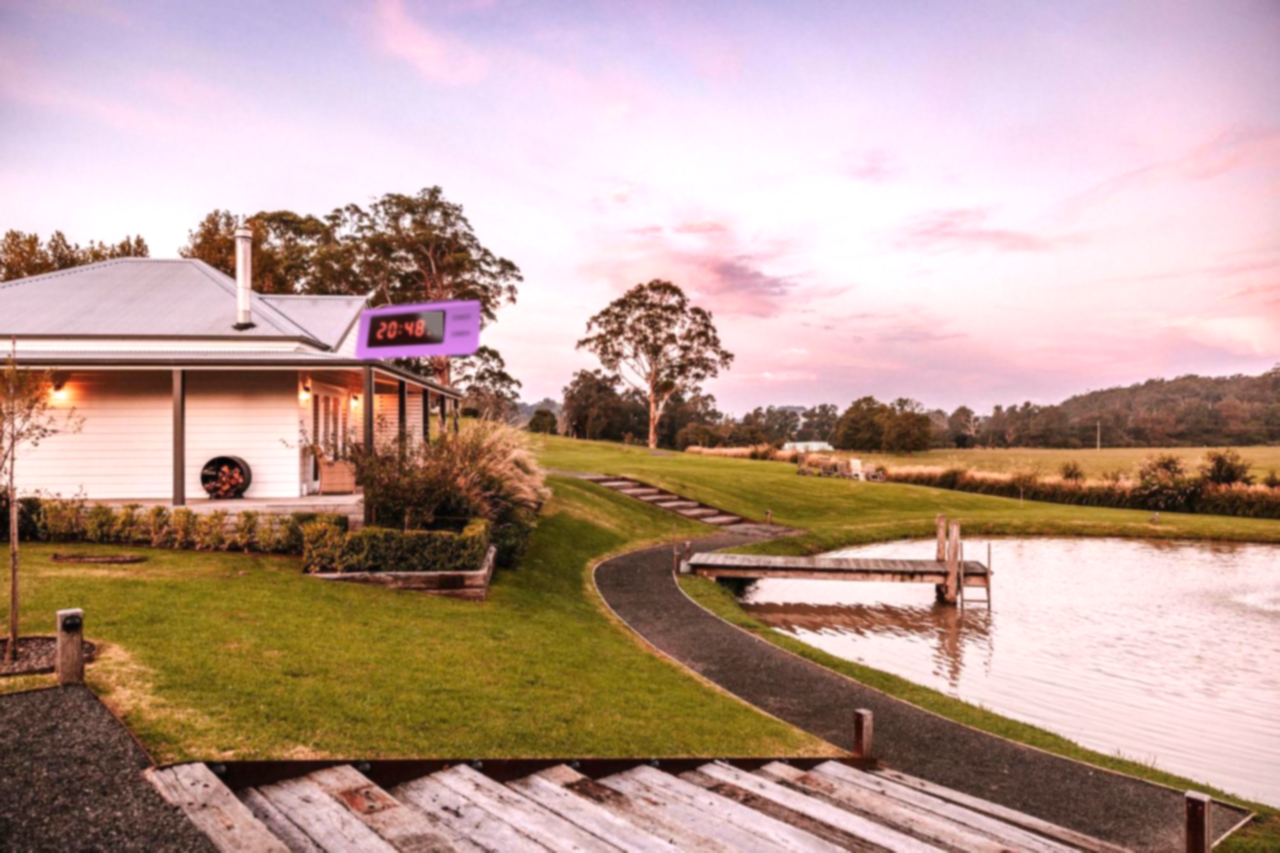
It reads 20 h 48 min
